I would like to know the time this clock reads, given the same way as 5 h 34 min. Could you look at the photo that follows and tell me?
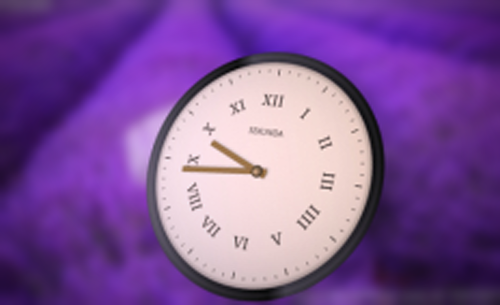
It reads 9 h 44 min
